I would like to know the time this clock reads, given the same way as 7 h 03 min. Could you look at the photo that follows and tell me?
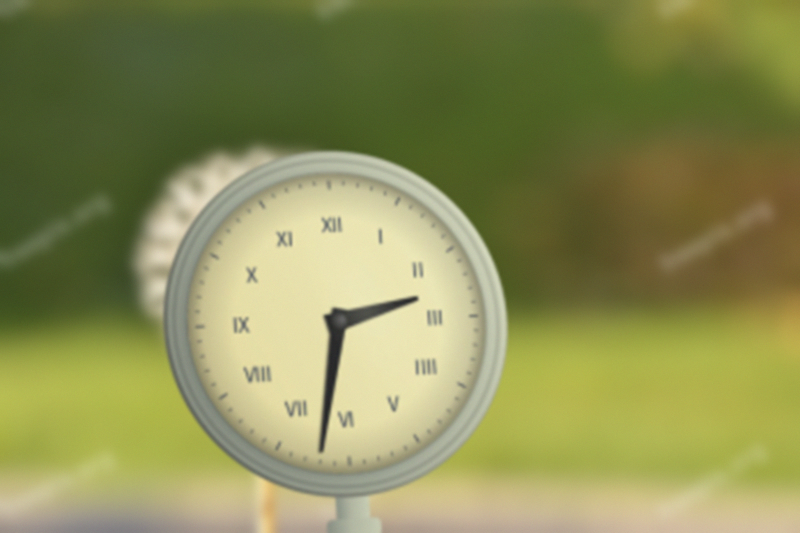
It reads 2 h 32 min
